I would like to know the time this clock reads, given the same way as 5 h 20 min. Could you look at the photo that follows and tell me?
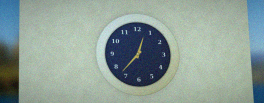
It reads 12 h 37 min
